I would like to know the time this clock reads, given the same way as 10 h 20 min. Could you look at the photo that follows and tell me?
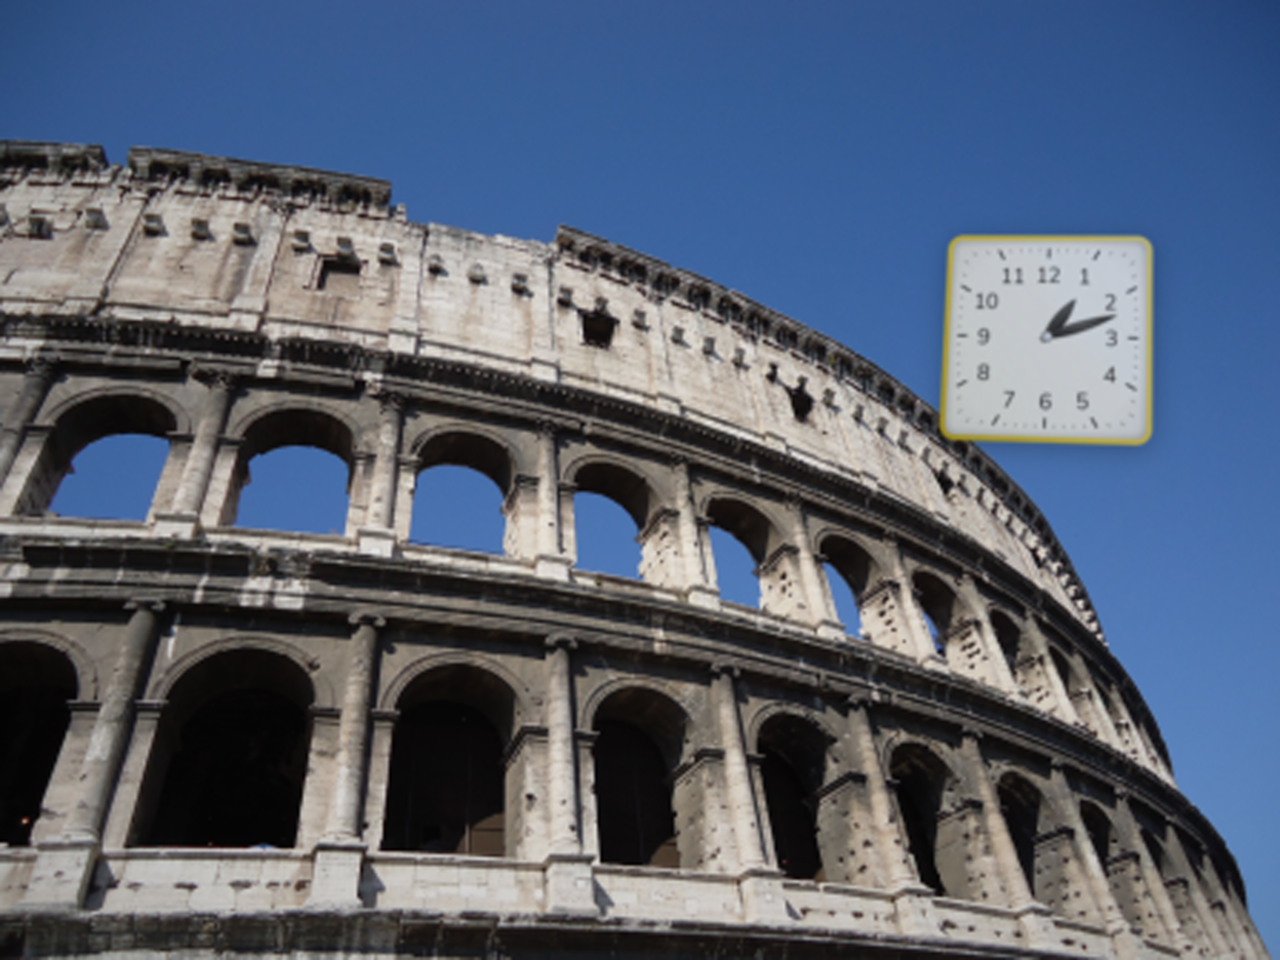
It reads 1 h 12 min
